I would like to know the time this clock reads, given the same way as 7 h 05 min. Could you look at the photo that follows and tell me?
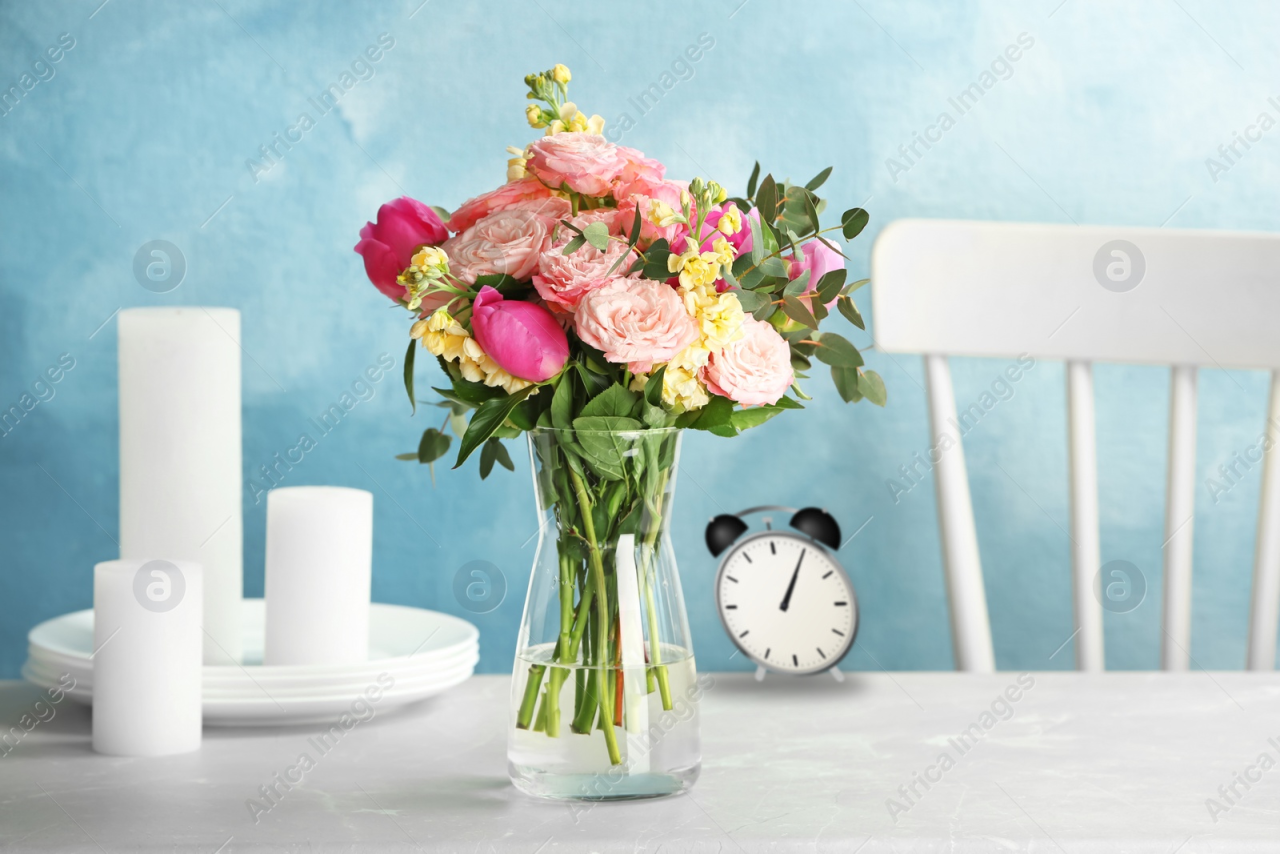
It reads 1 h 05 min
